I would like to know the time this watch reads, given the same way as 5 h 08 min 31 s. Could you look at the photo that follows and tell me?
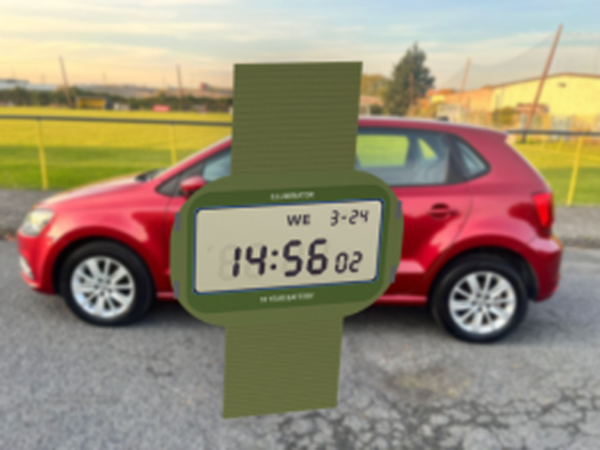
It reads 14 h 56 min 02 s
